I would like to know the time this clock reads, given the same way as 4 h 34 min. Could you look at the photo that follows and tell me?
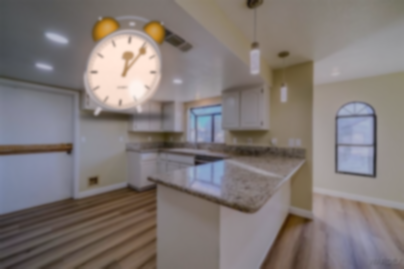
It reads 12 h 06 min
